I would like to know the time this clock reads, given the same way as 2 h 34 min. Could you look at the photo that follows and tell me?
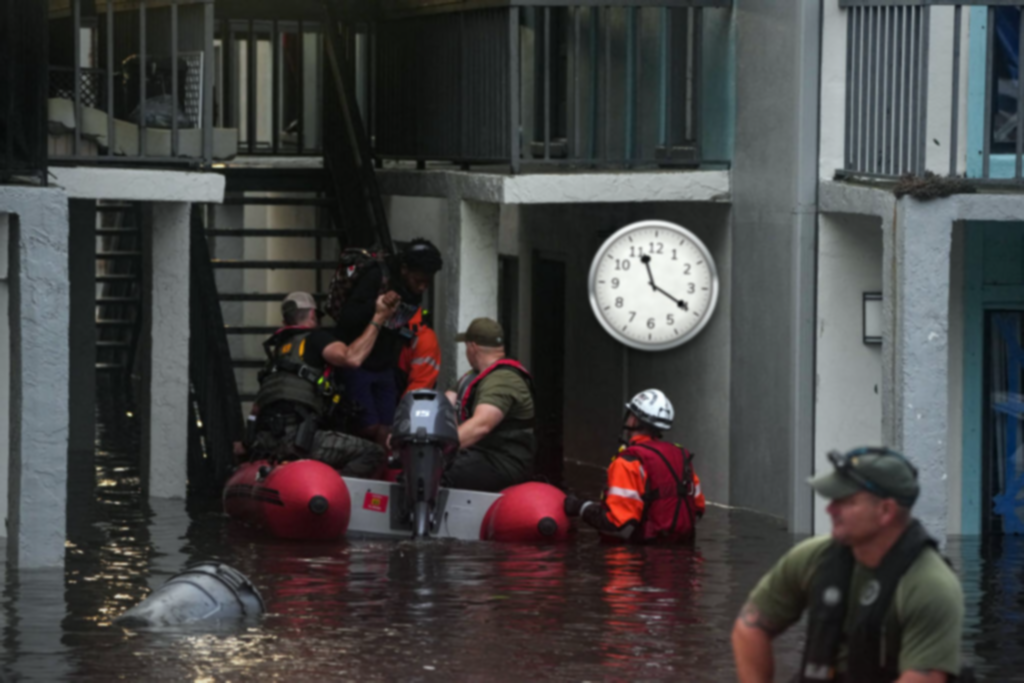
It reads 11 h 20 min
